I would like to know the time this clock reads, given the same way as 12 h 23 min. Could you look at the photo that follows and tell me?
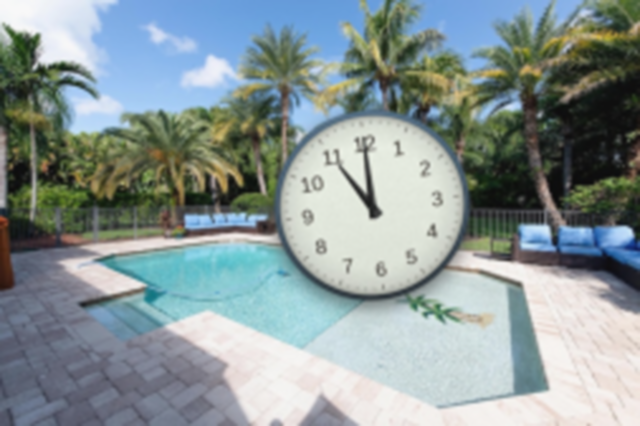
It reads 11 h 00 min
